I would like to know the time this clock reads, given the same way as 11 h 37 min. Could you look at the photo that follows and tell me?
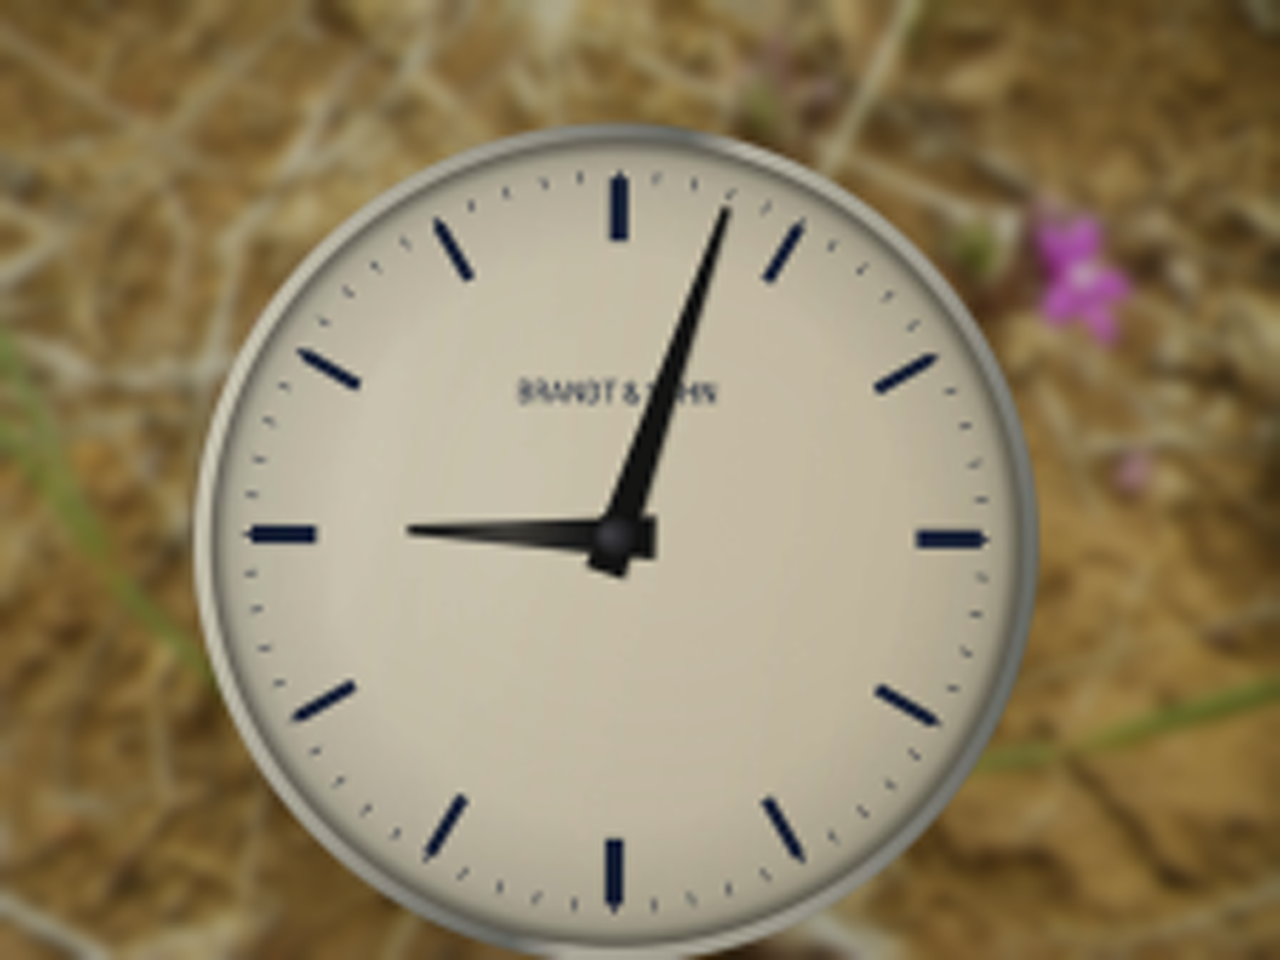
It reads 9 h 03 min
